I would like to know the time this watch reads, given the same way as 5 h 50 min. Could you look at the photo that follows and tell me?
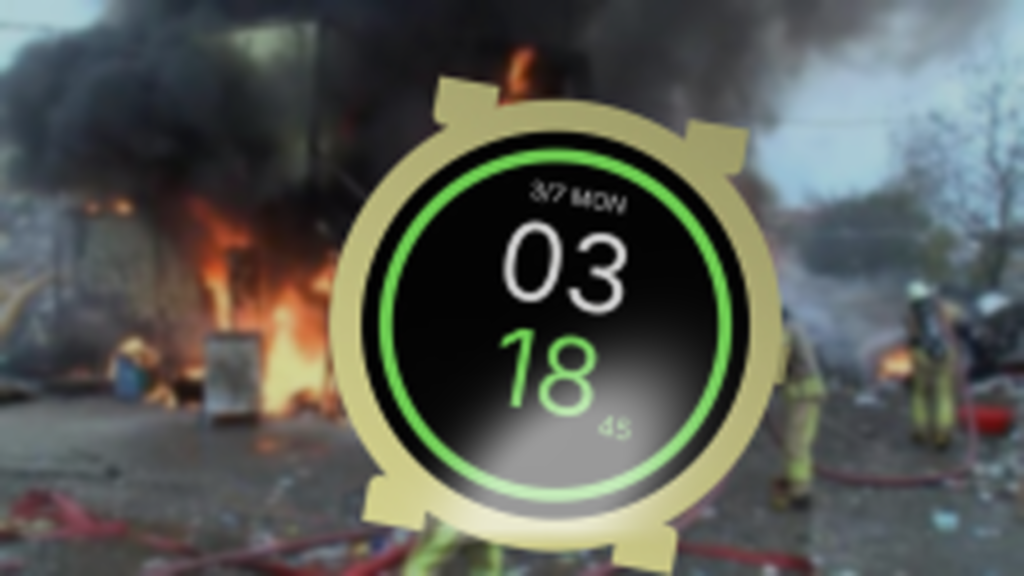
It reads 3 h 18 min
